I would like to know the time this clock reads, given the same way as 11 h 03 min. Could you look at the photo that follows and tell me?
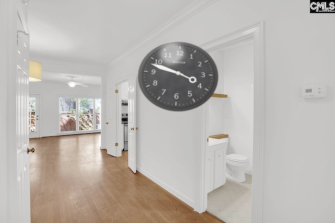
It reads 3 h 48 min
